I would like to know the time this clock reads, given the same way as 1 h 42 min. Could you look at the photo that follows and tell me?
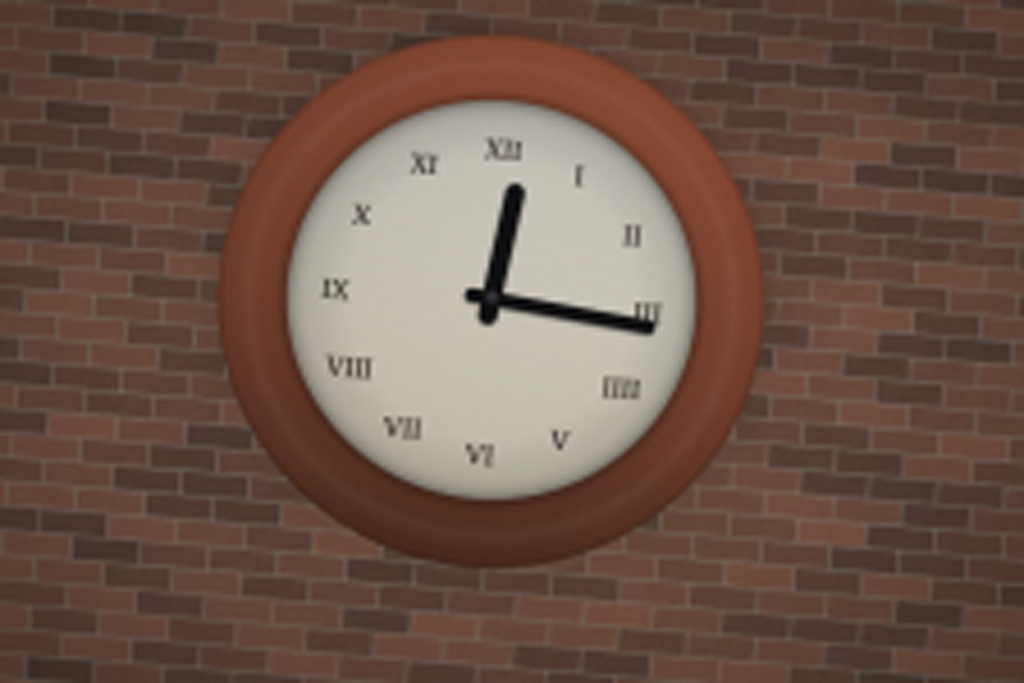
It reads 12 h 16 min
